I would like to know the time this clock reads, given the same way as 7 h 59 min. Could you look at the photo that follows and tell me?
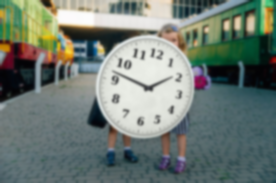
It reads 1 h 47 min
